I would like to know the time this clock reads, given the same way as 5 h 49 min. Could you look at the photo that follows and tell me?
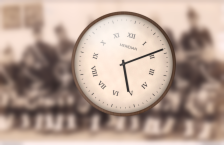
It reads 5 h 09 min
